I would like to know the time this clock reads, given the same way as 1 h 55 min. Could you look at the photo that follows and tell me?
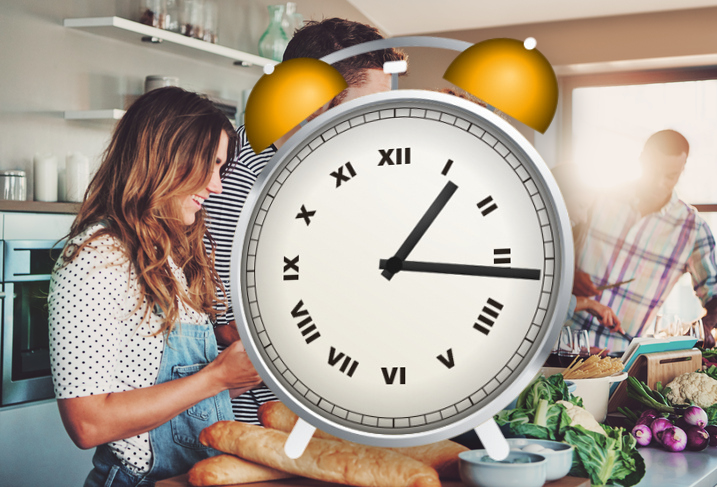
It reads 1 h 16 min
